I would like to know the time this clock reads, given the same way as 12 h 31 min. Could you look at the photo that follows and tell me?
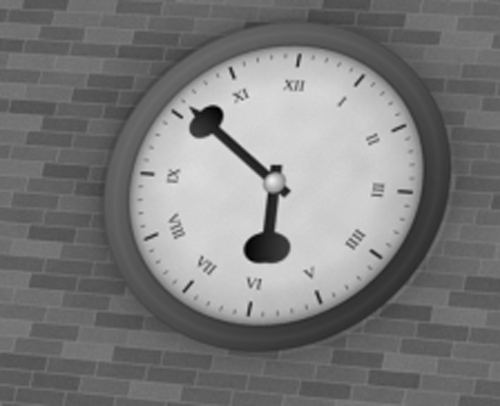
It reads 5 h 51 min
